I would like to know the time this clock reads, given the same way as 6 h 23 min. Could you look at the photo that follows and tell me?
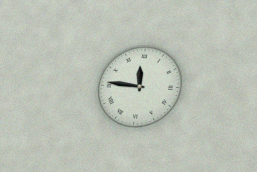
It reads 11 h 46 min
